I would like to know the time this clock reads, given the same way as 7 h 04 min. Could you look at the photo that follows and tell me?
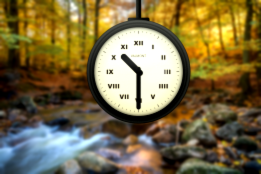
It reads 10 h 30 min
